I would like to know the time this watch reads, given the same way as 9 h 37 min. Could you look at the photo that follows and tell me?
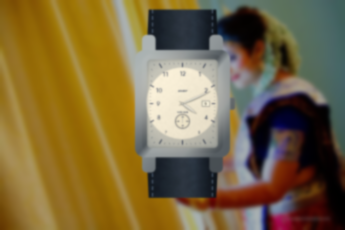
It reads 4 h 11 min
